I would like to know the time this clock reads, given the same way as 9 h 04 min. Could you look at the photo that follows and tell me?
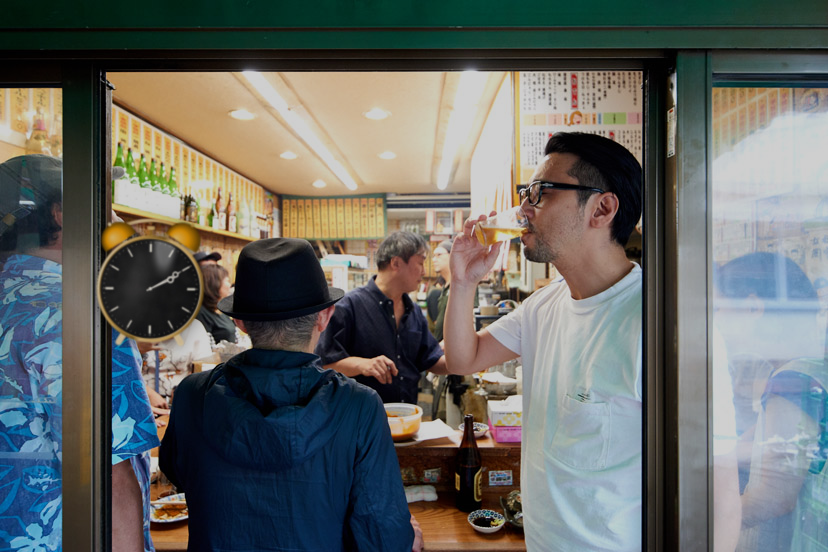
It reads 2 h 10 min
